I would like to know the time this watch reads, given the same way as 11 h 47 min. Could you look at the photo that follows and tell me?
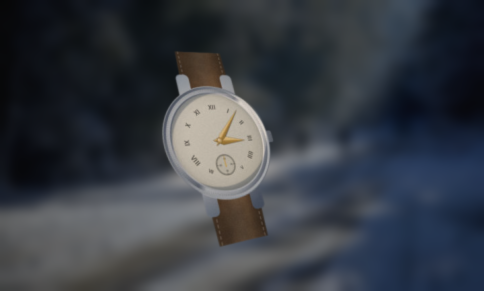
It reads 3 h 07 min
